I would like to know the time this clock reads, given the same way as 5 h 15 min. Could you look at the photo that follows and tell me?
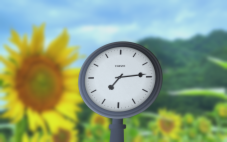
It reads 7 h 14 min
